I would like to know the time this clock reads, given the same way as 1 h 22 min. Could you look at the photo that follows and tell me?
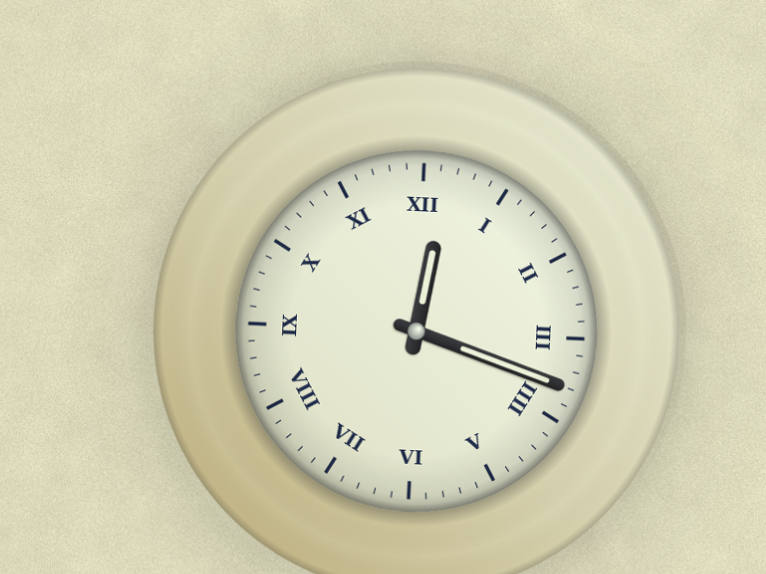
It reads 12 h 18 min
